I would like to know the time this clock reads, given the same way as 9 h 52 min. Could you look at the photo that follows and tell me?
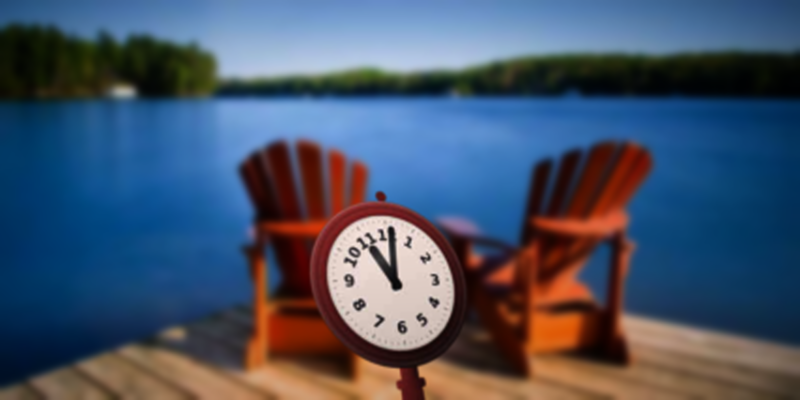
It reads 11 h 01 min
